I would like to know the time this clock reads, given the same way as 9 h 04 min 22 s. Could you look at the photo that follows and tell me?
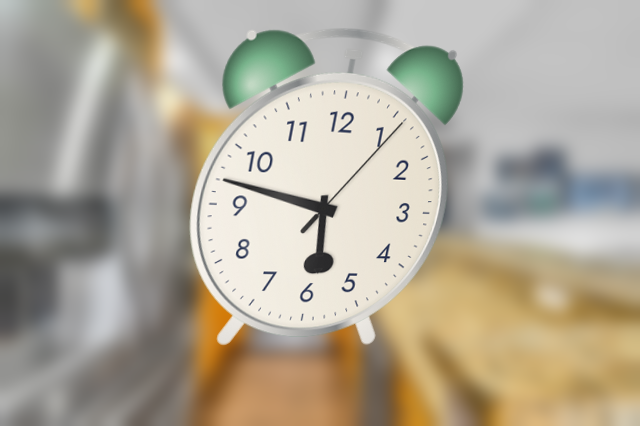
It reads 5 h 47 min 06 s
